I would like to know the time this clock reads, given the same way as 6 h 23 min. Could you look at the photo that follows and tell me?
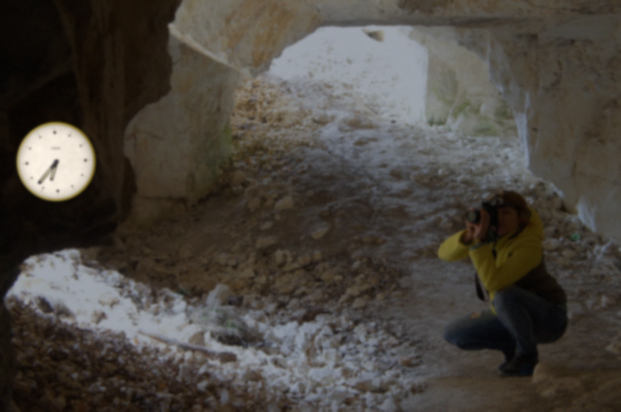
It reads 6 h 37 min
